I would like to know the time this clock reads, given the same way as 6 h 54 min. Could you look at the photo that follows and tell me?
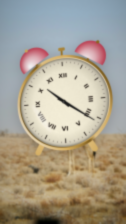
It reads 10 h 21 min
